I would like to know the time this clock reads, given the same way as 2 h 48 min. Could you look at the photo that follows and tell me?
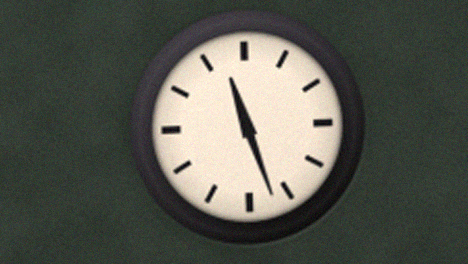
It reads 11 h 27 min
